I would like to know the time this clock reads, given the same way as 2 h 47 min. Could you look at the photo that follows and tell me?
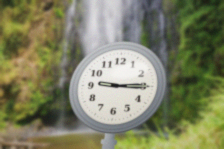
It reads 9 h 15 min
